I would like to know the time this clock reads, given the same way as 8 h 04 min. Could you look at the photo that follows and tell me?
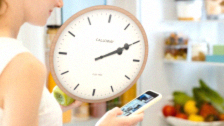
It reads 2 h 10 min
